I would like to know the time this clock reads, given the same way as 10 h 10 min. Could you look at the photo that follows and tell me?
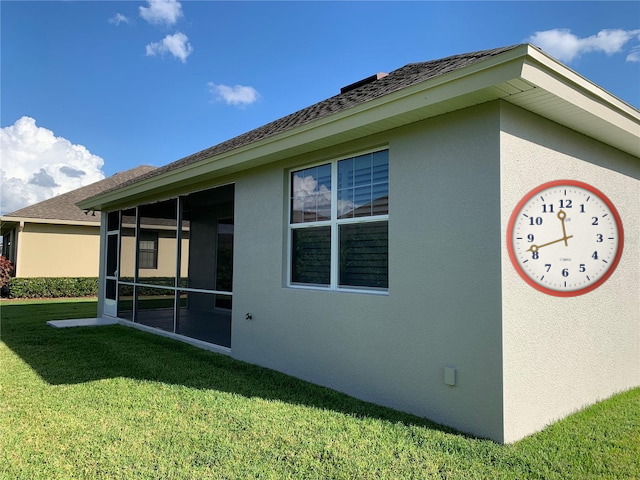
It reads 11 h 42 min
